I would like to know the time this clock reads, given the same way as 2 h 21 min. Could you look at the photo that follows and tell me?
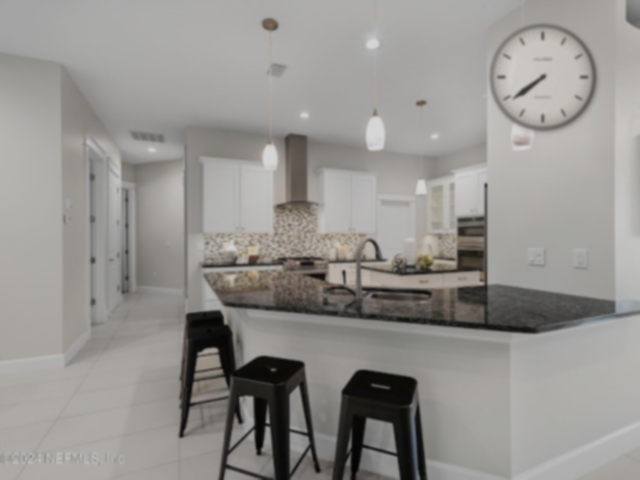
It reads 7 h 39 min
